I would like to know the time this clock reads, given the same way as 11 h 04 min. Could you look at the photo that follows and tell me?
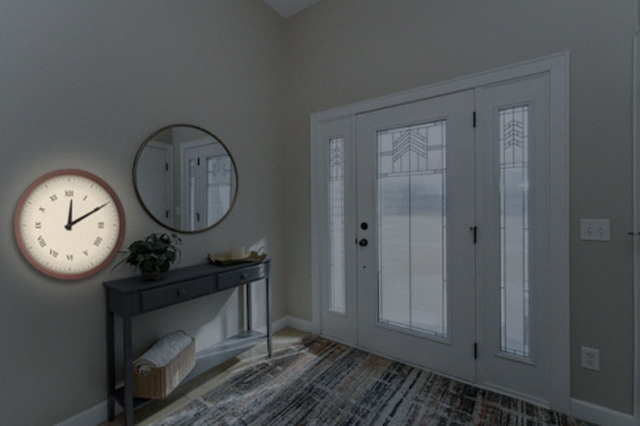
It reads 12 h 10 min
